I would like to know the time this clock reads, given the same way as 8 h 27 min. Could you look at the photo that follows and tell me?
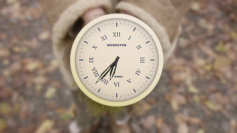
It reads 6 h 37 min
